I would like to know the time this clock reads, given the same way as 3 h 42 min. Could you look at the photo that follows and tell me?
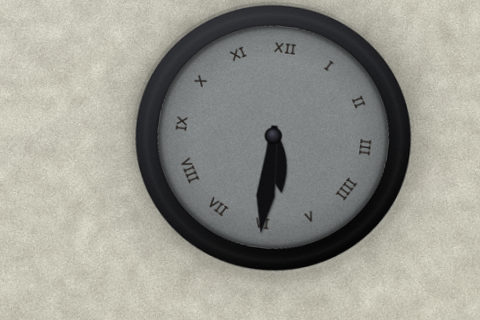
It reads 5 h 30 min
